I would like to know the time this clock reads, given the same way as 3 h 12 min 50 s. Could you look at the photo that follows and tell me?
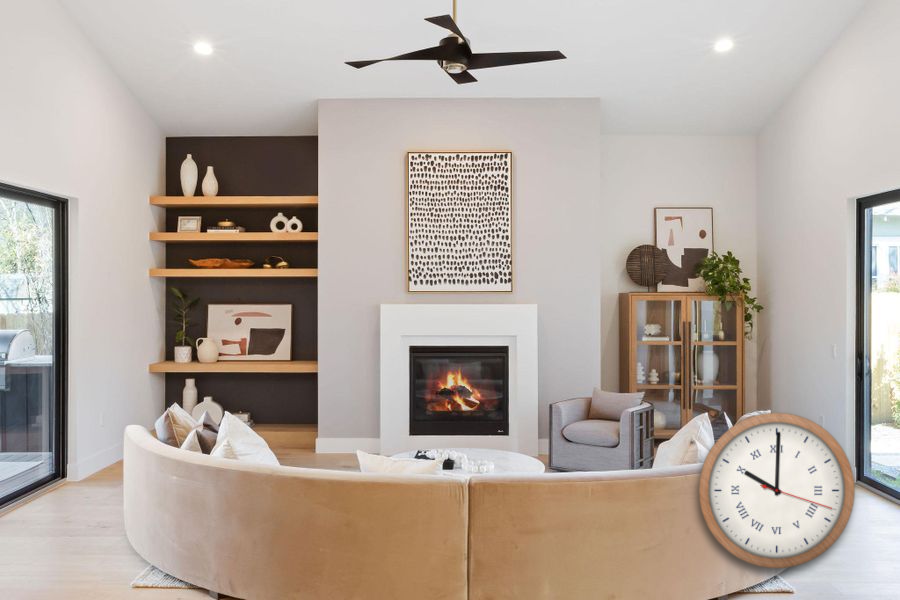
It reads 10 h 00 min 18 s
